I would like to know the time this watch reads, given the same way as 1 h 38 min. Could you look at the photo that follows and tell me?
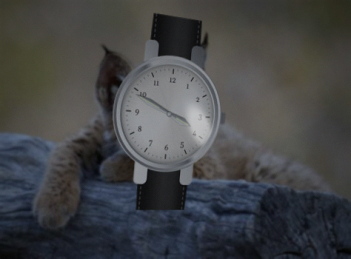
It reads 3 h 49 min
